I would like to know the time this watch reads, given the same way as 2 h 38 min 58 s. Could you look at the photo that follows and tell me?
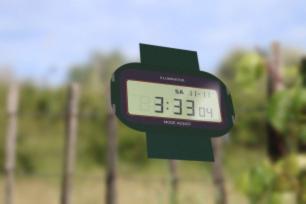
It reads 3 h 33 min 04 s
